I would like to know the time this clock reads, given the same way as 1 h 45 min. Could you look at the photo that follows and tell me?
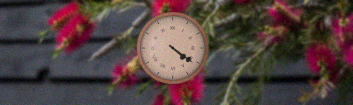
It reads 4 h 21 min
